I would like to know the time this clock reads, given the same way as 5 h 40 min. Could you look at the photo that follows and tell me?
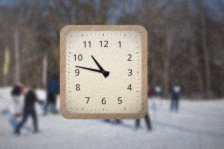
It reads 10 h 47 min
